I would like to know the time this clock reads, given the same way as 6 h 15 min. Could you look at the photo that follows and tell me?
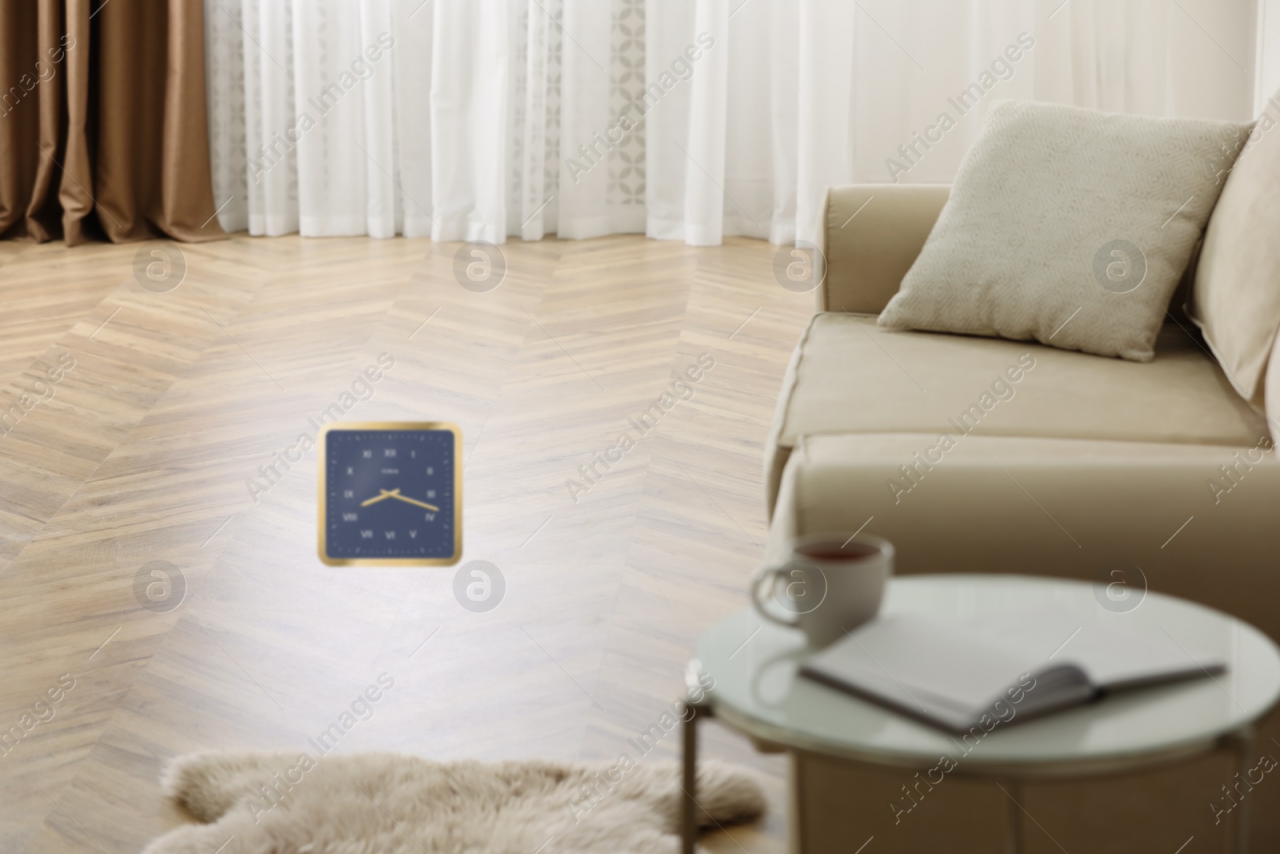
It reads 8 h 18 min
